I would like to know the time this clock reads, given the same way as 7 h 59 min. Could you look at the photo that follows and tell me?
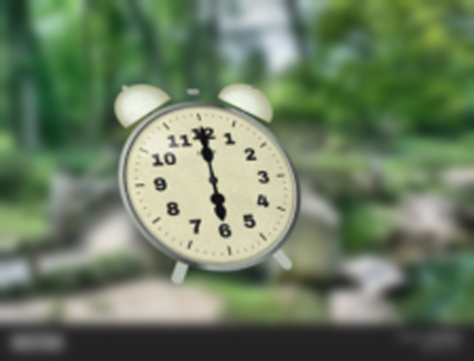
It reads 6 h 00 min
